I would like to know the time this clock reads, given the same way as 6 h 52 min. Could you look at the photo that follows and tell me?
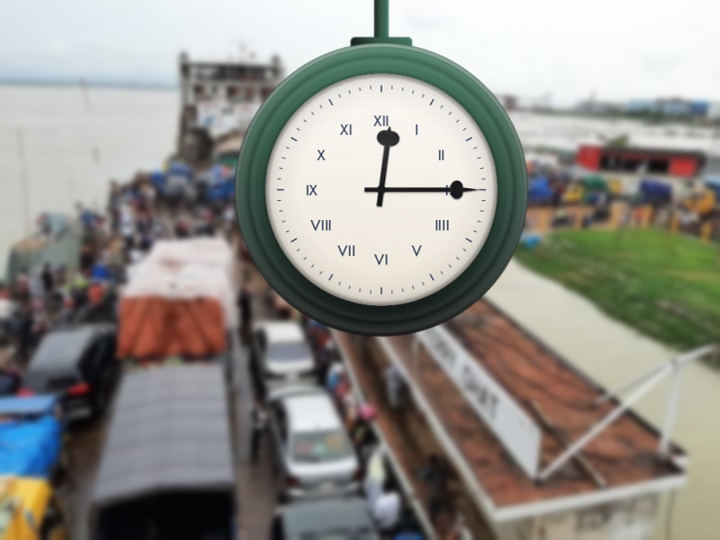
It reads 12 h 15 min
